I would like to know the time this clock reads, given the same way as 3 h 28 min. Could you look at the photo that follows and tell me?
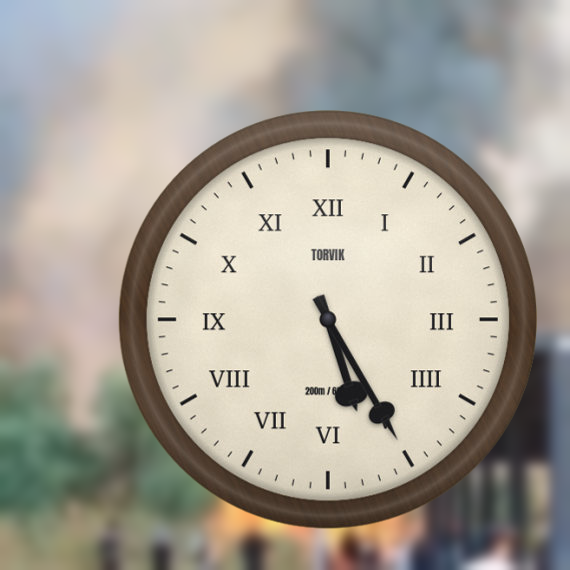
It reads 5 h 25 min
